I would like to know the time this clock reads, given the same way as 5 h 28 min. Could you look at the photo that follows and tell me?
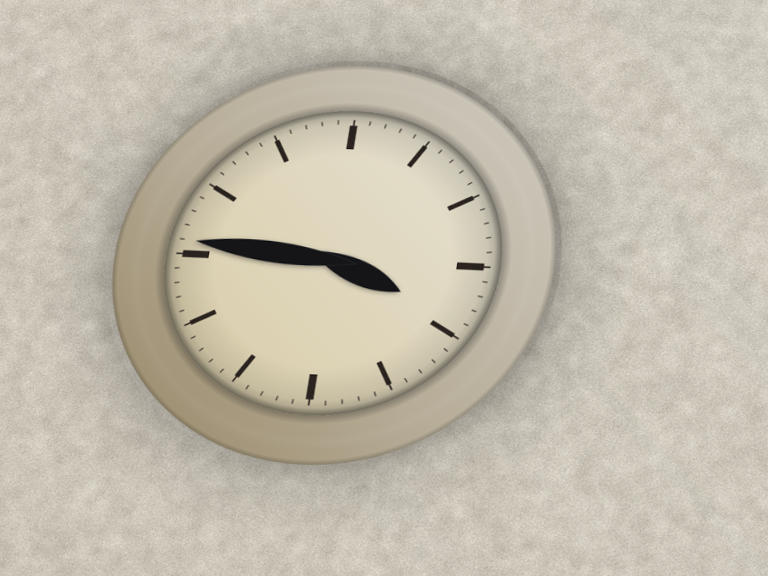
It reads 3 h 46 min
